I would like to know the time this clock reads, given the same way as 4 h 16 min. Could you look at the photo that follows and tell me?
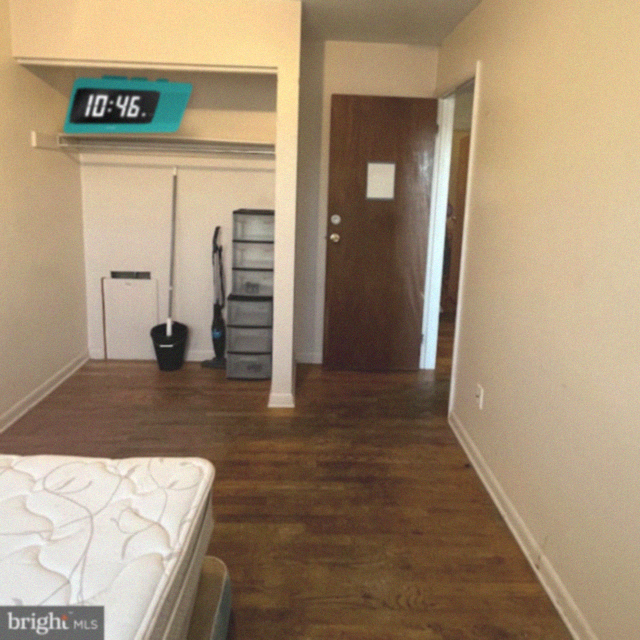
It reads 10 h 46 min
